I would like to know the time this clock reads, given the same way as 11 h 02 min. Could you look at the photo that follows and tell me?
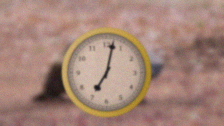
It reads 7 h 02 min
